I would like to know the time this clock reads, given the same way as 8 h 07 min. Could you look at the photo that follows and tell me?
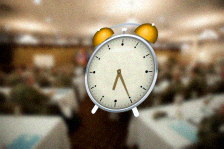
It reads 6 h 25 min
